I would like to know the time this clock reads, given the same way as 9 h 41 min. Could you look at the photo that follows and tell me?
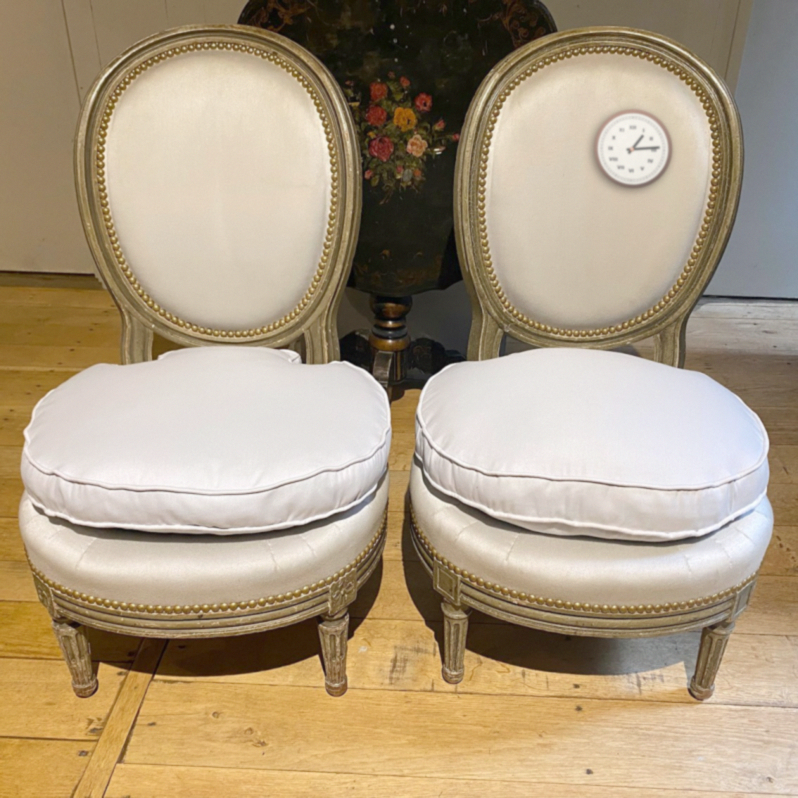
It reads 1 h 14 min
